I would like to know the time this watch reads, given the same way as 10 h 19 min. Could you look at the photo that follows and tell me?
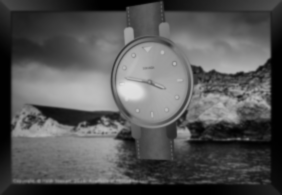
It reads 3 h 47 min
